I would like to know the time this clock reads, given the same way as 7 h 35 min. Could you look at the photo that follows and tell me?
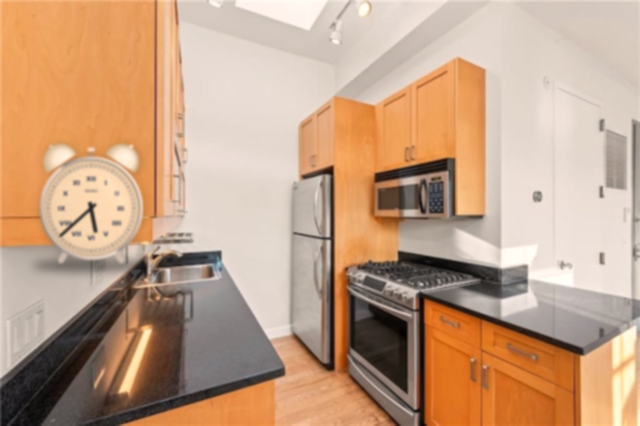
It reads 5 h 38 min
